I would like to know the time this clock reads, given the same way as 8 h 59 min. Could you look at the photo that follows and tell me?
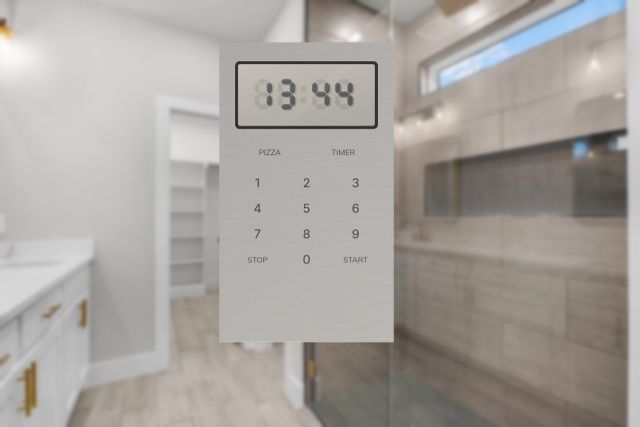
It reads 13 h 44 min
